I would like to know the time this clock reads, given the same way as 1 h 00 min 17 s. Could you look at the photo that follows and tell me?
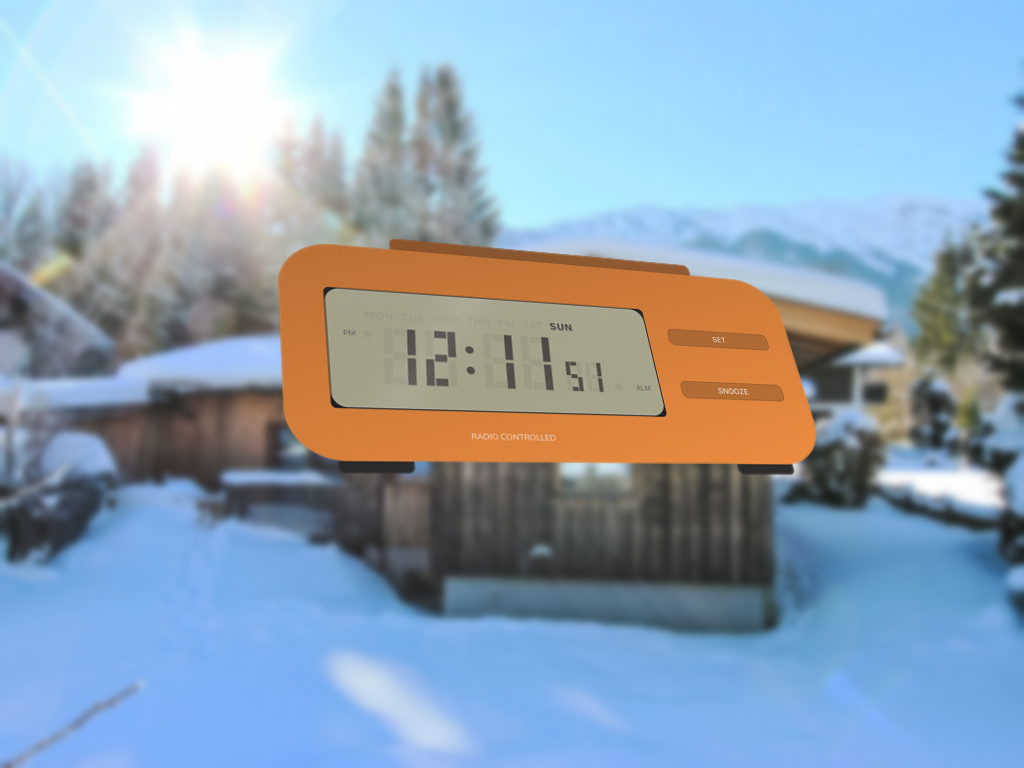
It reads 12 h 11 min 51 s
